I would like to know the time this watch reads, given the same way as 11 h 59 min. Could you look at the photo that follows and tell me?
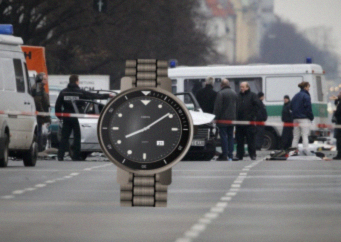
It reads 8 h 09 min
